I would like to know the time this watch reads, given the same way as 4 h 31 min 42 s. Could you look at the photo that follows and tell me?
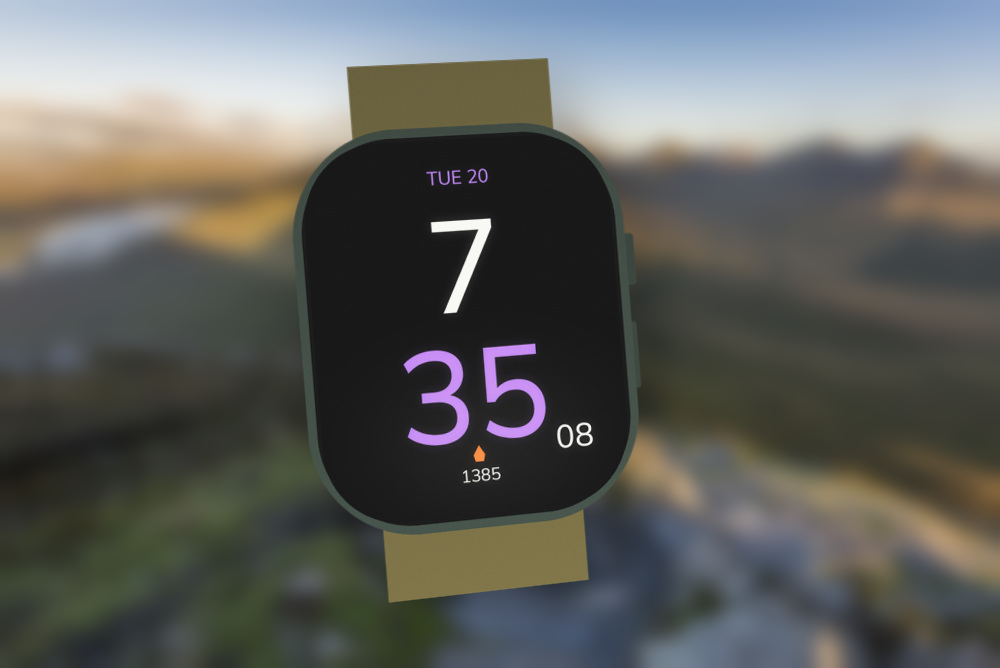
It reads 7 h 35 min 08 s
